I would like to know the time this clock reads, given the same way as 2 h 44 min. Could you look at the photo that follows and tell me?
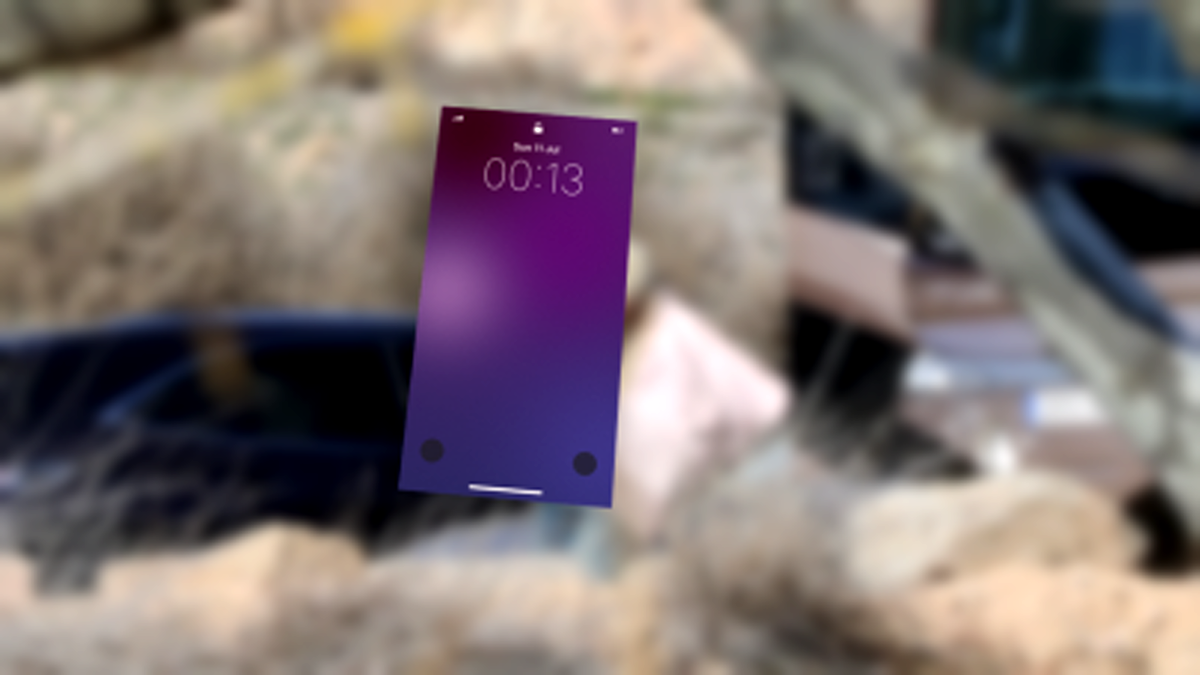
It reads 0 h 13 min
